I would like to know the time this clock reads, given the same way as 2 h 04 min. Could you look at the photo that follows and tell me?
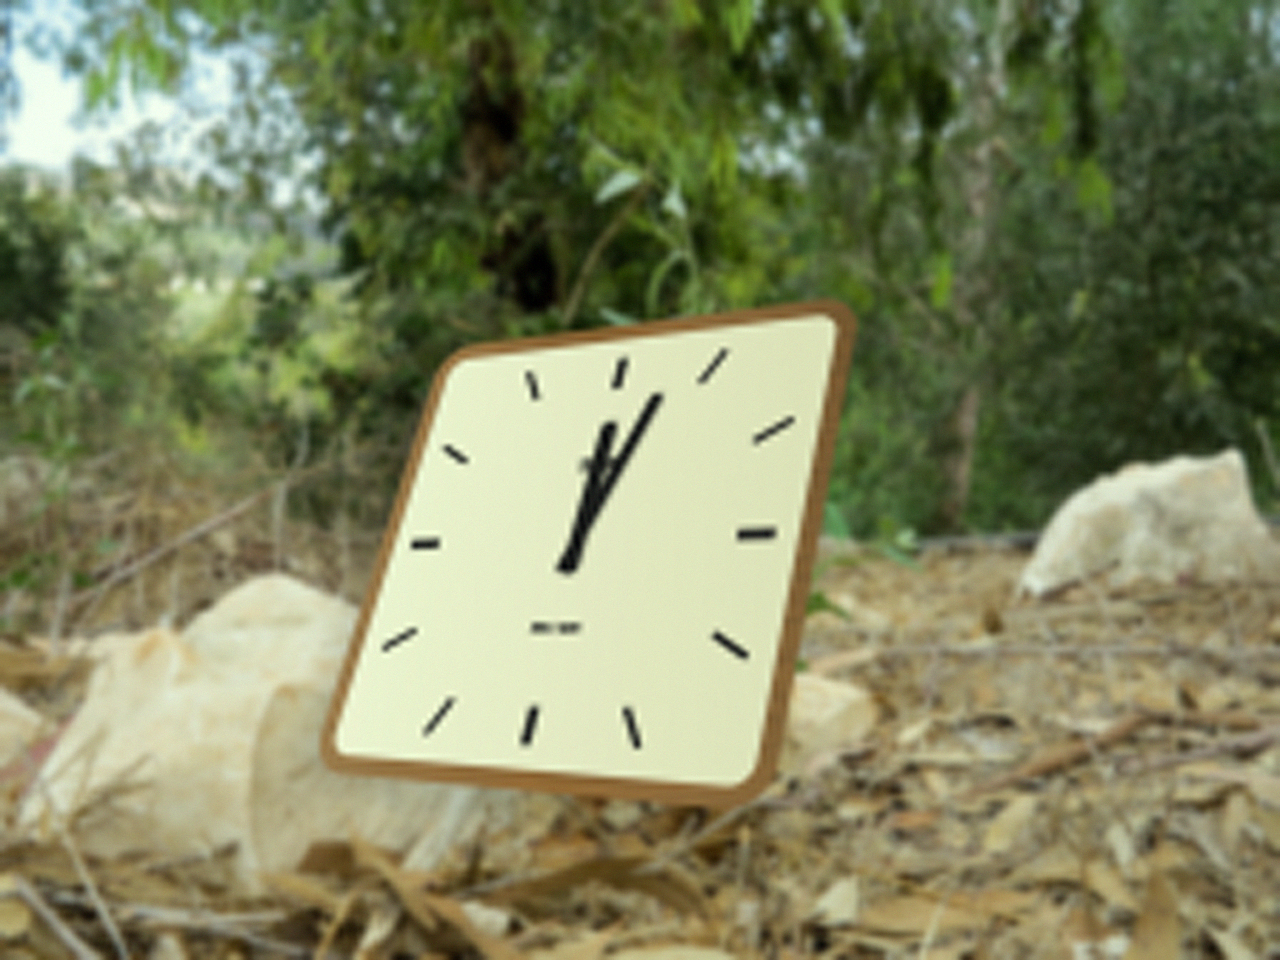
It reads 12 h 03 min
